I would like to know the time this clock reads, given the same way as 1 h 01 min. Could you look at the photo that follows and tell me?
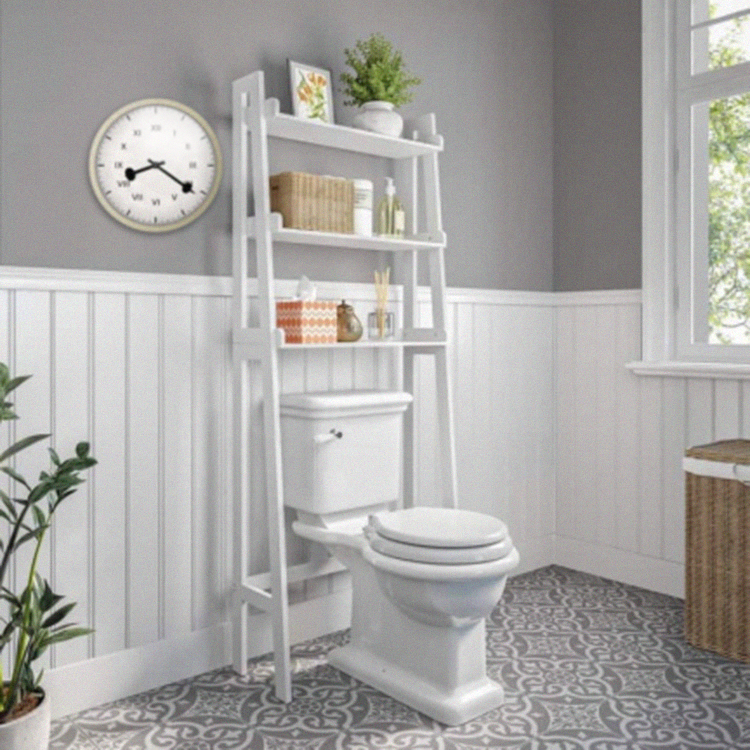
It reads 8 h 21 min
